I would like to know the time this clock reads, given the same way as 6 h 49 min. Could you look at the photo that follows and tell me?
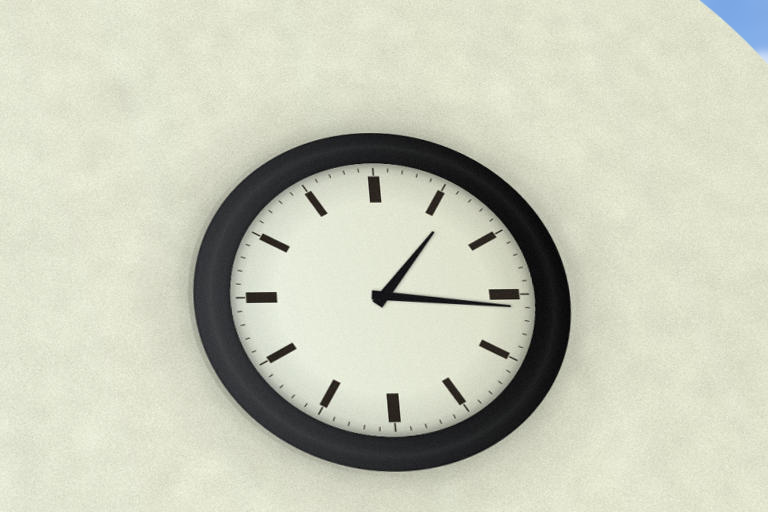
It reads 1 h 16 min
